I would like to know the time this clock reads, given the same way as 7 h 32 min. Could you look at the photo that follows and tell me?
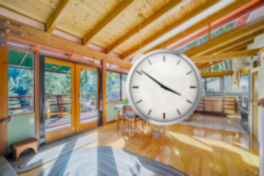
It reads 3 h 51 min
